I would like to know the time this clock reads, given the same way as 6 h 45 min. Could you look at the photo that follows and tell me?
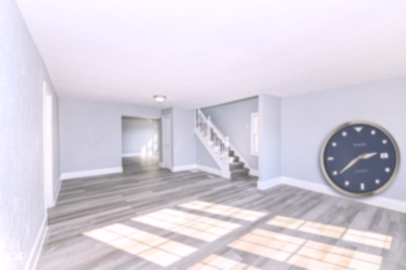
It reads 2 h 39 min
